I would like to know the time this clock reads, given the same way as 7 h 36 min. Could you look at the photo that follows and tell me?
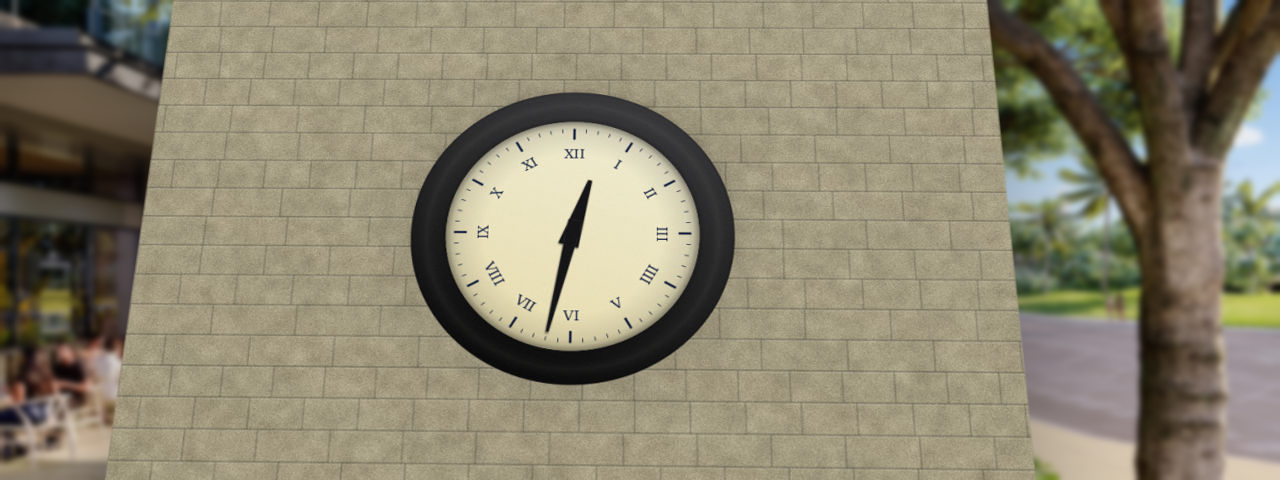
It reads 12 h 32 min
